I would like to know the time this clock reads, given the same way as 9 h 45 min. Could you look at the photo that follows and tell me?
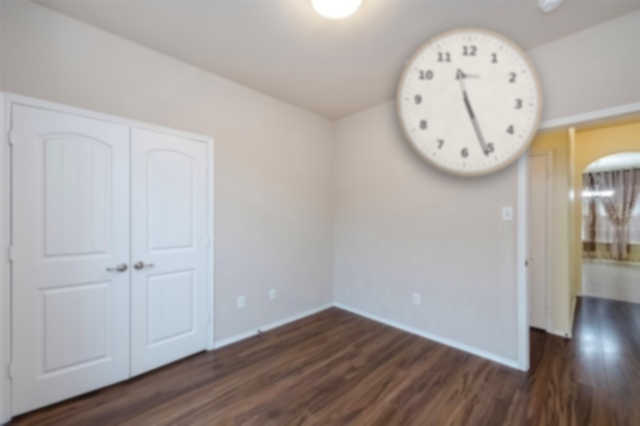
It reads 11 h 26 min
